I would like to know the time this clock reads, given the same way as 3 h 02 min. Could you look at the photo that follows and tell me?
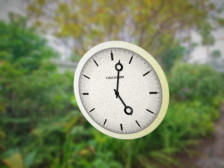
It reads 5 h 02 min
